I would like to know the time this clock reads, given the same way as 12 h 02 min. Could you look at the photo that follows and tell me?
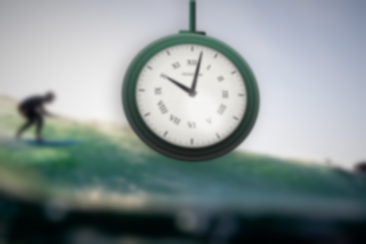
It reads 10 h 02 min
